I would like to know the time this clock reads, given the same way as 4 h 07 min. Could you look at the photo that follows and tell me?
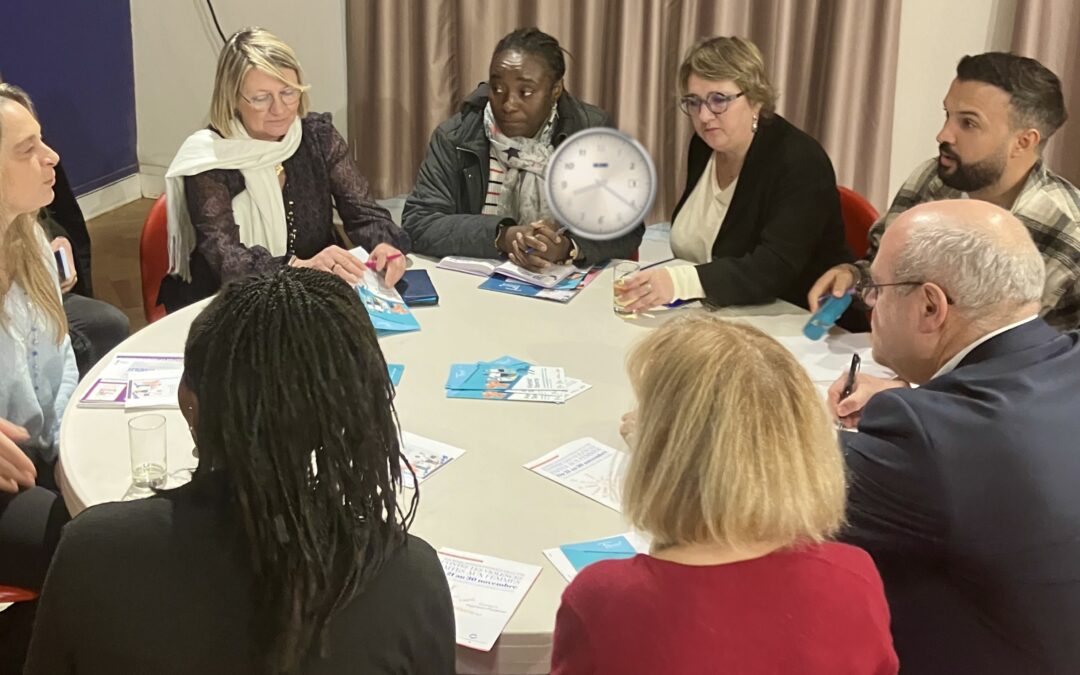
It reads 8 h 21 min
